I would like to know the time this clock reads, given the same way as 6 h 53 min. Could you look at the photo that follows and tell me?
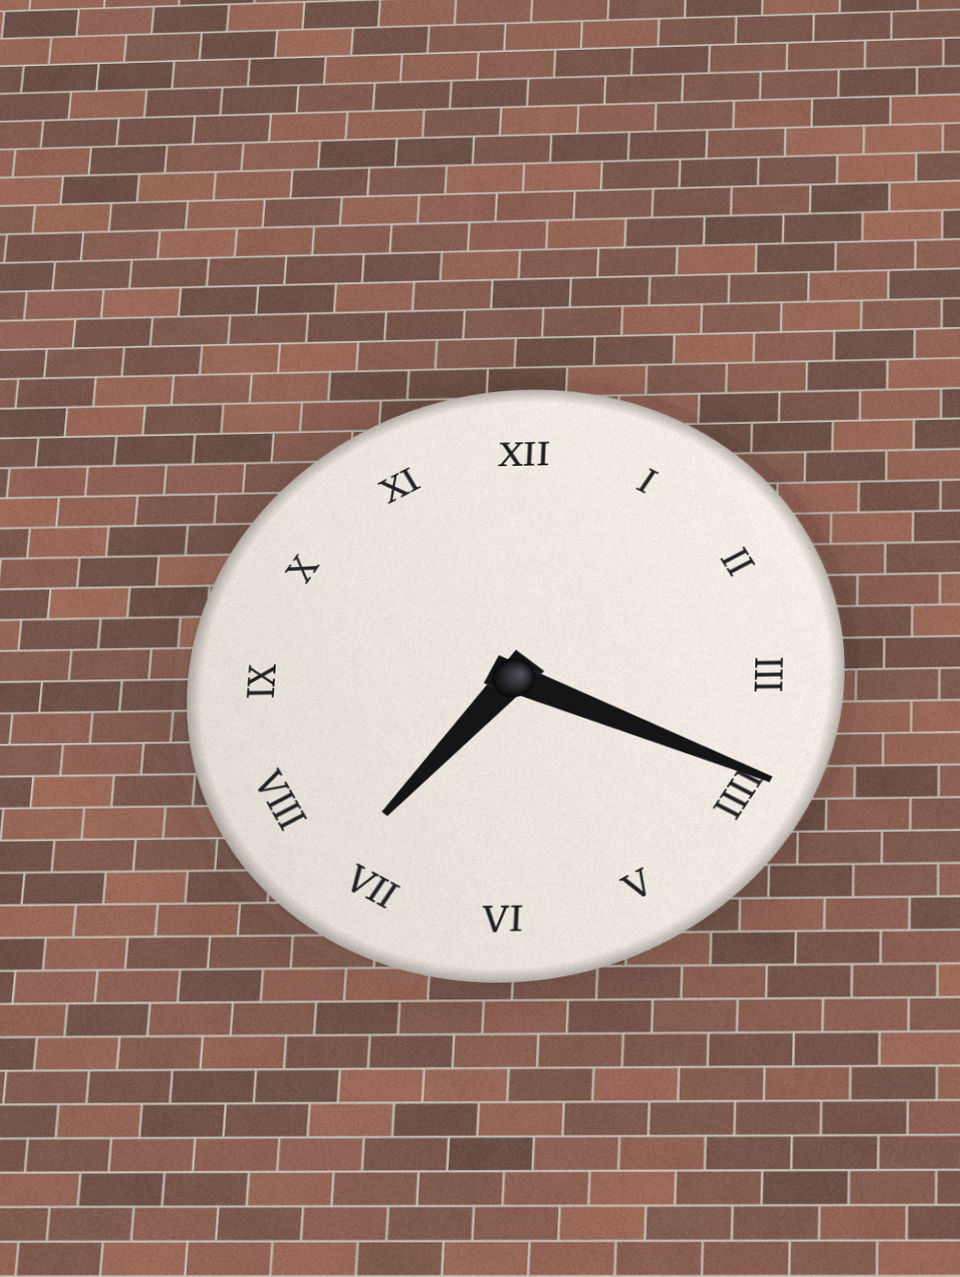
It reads 7 h 19 min
